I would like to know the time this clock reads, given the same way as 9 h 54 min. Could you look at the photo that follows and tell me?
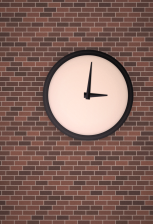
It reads 3 h 01 min
